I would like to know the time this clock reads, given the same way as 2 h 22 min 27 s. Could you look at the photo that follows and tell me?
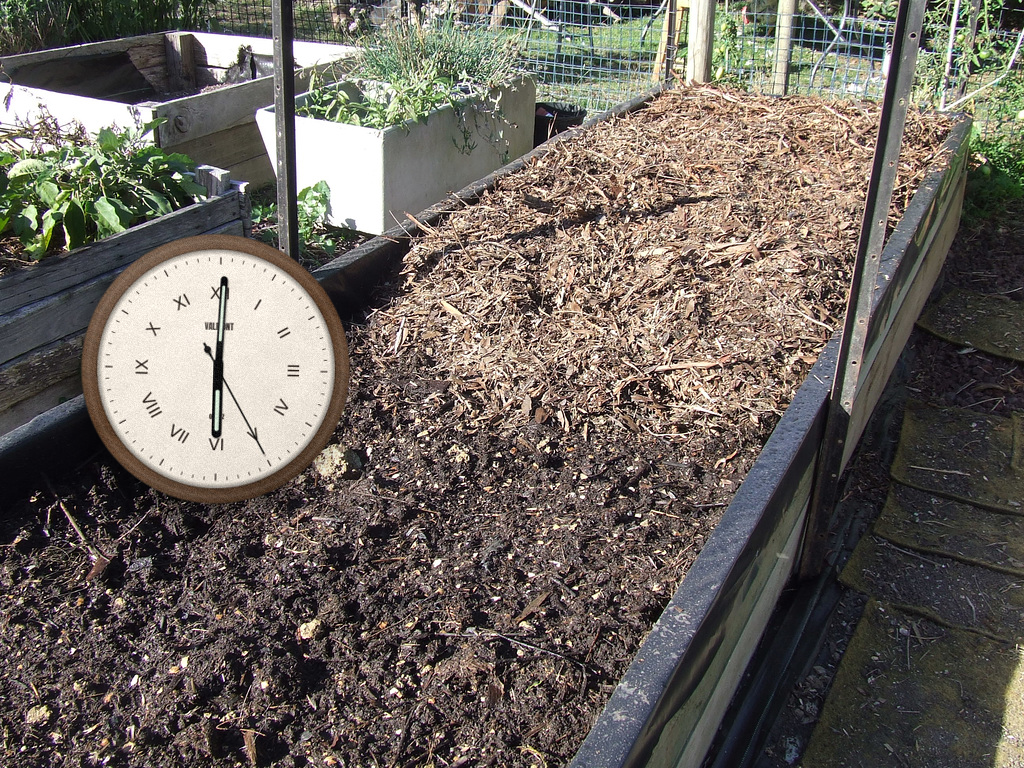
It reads 6 h 00 min 25 s
